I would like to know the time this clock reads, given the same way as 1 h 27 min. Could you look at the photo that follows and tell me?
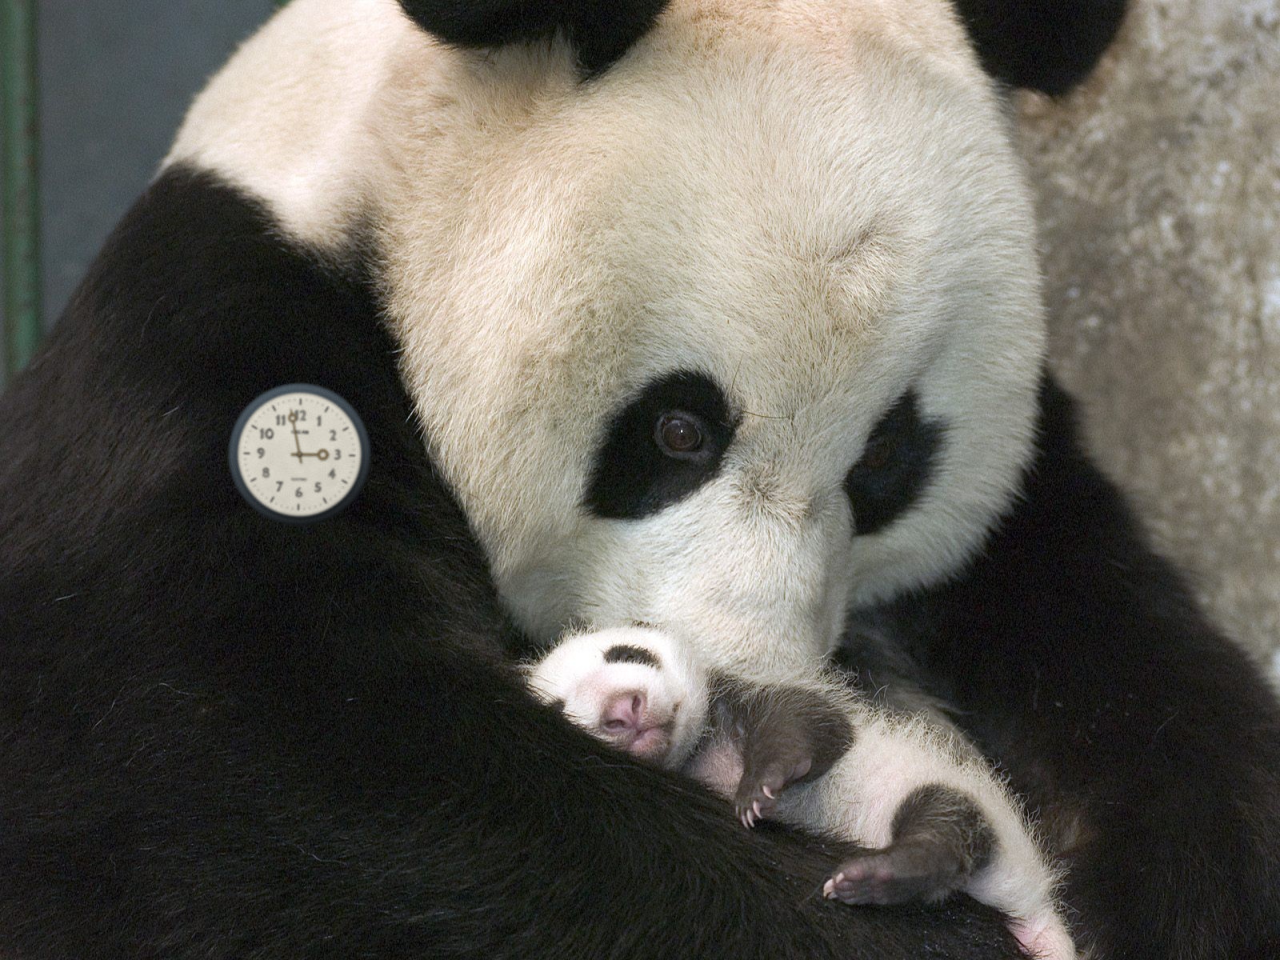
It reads 2 h 58 min
